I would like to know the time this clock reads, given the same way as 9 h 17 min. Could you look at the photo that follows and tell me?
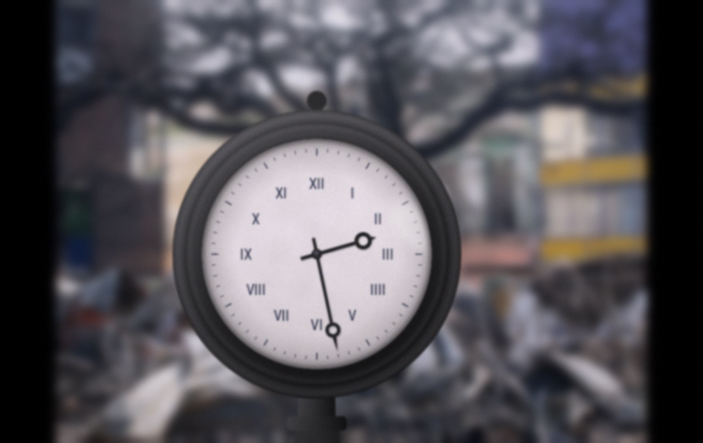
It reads 2 h 28 min
